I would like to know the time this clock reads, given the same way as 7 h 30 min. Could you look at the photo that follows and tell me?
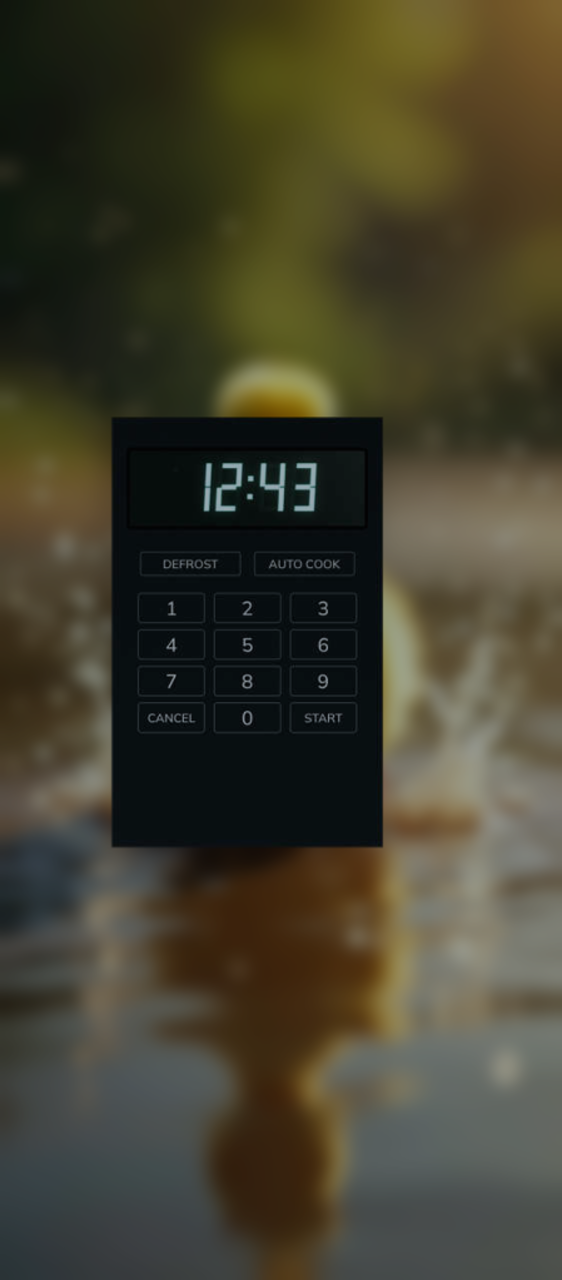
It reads 12 h 43 min
